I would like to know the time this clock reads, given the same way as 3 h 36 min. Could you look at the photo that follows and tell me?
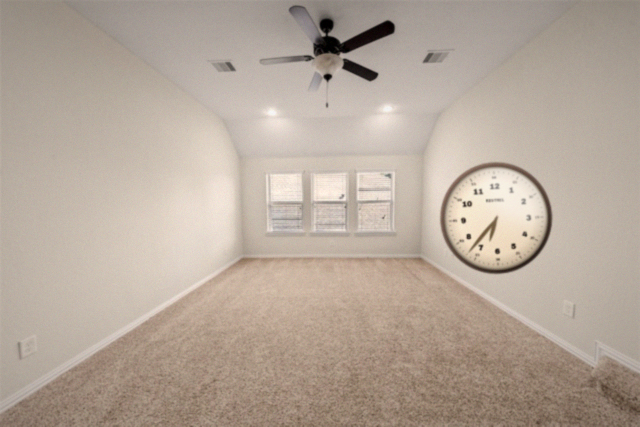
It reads 6 h 37 min
